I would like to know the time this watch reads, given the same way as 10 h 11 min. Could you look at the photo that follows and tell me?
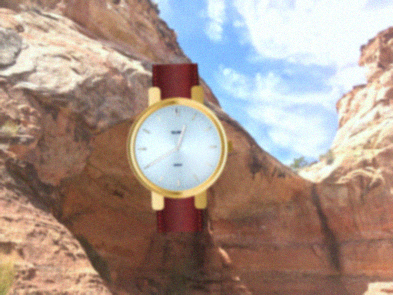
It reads 12 h 40 min
